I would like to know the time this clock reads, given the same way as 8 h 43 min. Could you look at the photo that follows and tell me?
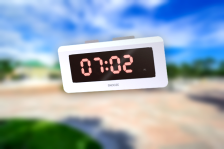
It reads 7 h 02 min
